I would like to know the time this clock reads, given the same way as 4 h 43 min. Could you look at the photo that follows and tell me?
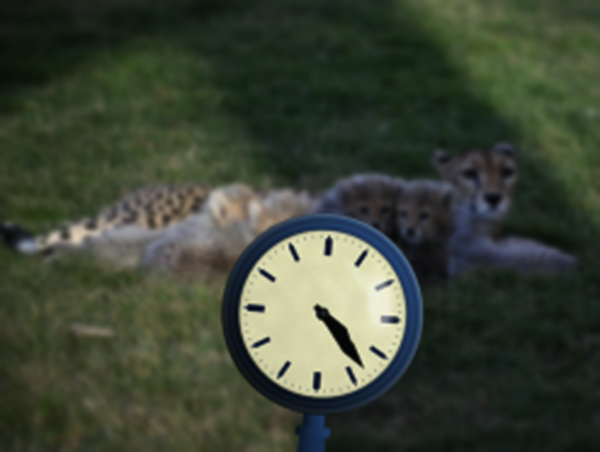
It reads 4 h 23 min
